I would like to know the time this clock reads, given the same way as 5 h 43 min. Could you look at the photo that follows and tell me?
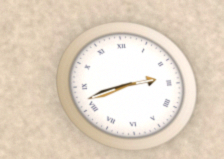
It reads 2 h 42 min
